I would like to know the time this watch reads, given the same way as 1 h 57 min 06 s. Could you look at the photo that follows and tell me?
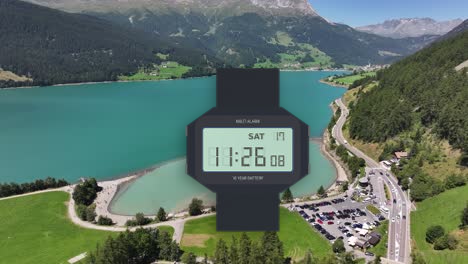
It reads 11 h 26 min 08 s
